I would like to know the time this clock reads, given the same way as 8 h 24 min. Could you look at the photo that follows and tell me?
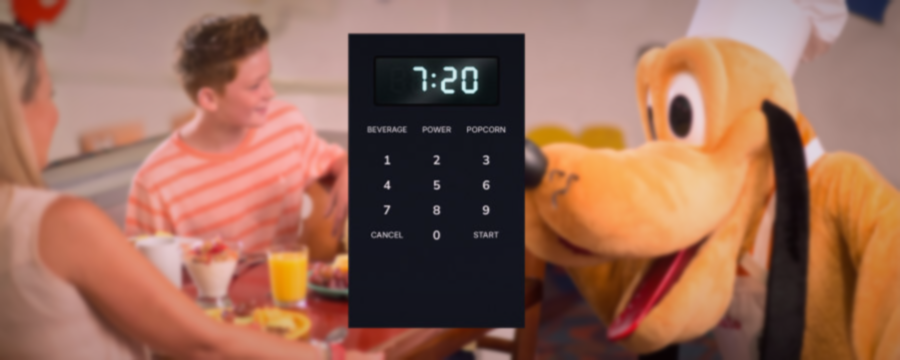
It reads 7 h 20 min
